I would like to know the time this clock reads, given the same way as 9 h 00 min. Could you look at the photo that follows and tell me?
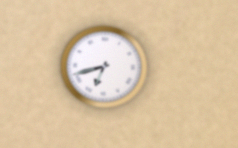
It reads 6 h 42 min
